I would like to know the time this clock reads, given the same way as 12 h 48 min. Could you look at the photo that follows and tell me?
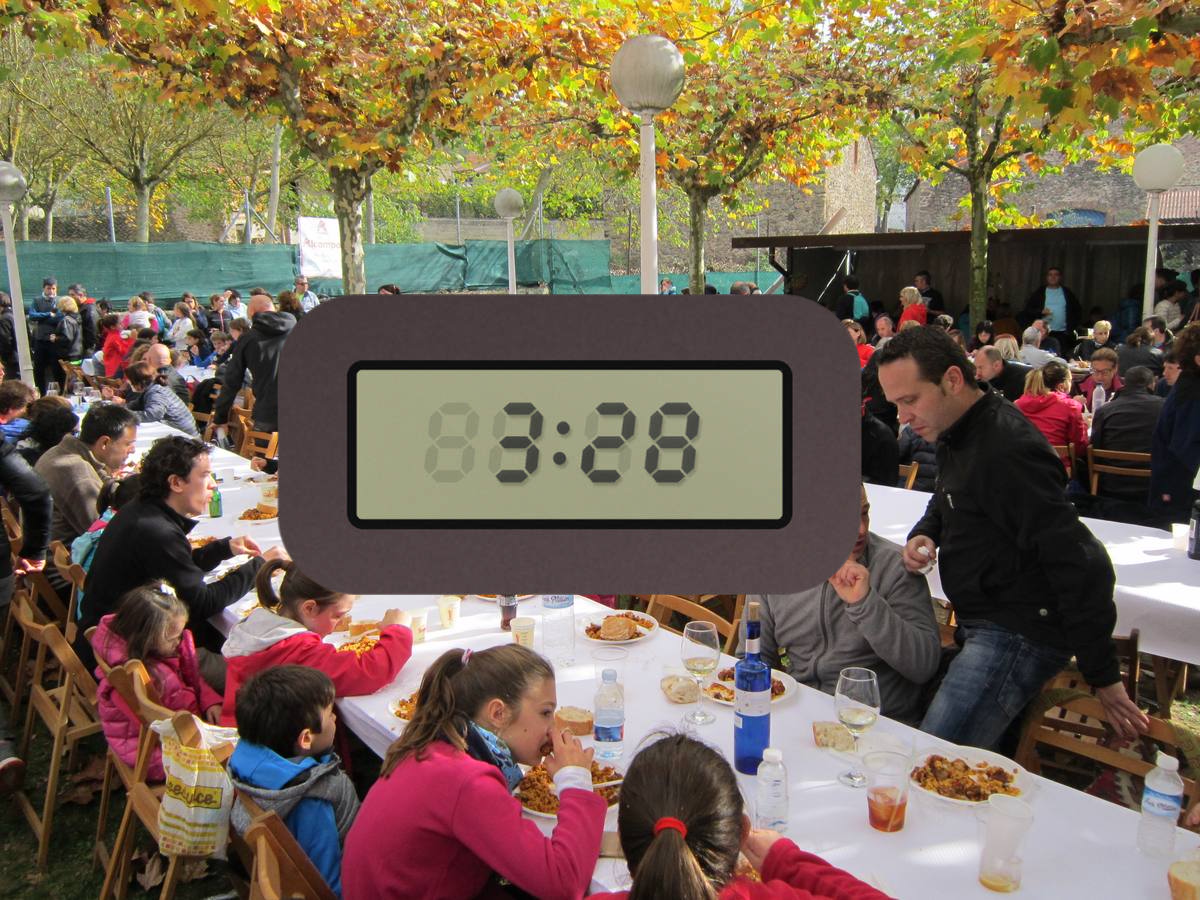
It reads 3 h 28 min
